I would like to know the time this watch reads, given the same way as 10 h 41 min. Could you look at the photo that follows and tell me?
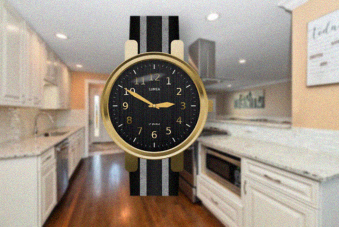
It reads 2 h 50 min
